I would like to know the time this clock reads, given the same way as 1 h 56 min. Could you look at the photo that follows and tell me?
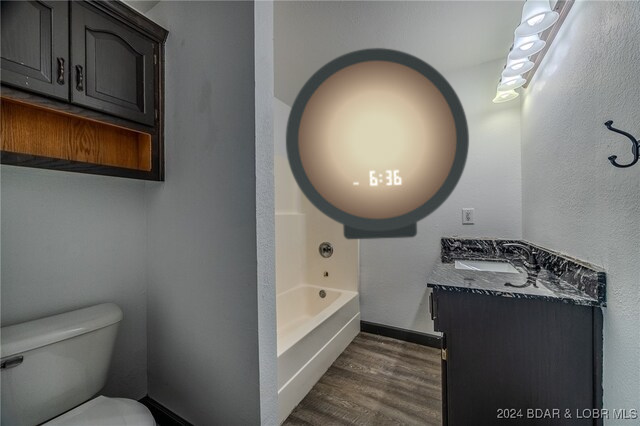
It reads 6 h 36 min
